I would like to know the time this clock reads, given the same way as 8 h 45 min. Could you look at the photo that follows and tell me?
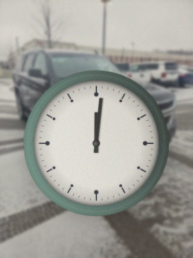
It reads 12 h 01 min
